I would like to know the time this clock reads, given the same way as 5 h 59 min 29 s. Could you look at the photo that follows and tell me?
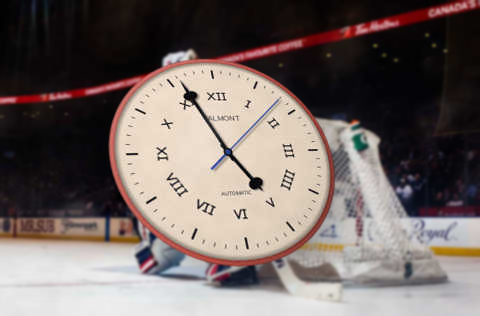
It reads 4 h 56 min 08 s
